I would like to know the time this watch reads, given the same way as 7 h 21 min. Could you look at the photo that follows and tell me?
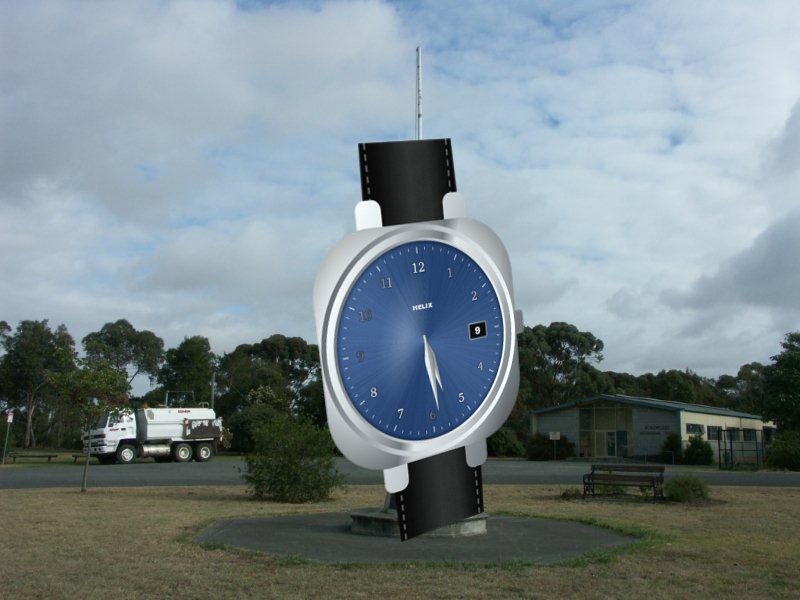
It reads 5 h 29 min
